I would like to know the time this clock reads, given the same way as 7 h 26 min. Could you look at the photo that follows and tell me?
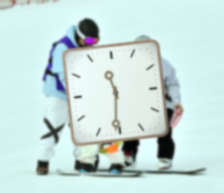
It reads 11 h 31 min
